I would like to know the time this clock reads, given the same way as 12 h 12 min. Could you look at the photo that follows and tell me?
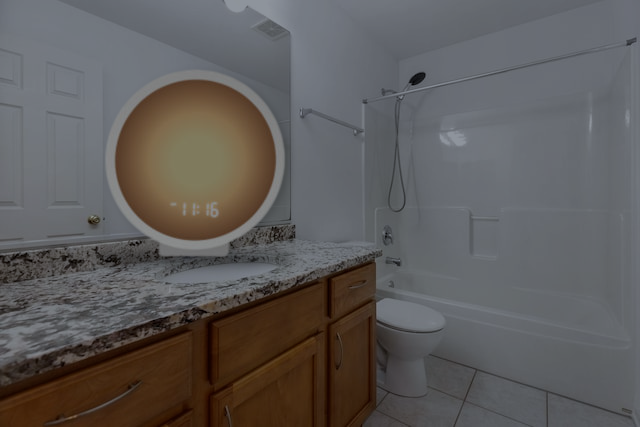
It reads 11 h 16 min
